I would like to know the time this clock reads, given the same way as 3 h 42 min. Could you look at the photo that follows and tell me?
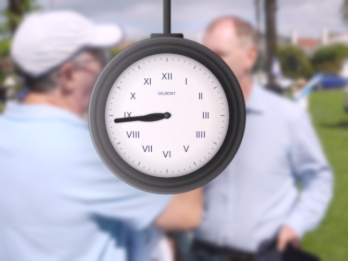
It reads 8 h 44 min
